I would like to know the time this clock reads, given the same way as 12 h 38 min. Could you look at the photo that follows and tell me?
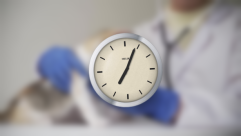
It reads 7 h 04 min
